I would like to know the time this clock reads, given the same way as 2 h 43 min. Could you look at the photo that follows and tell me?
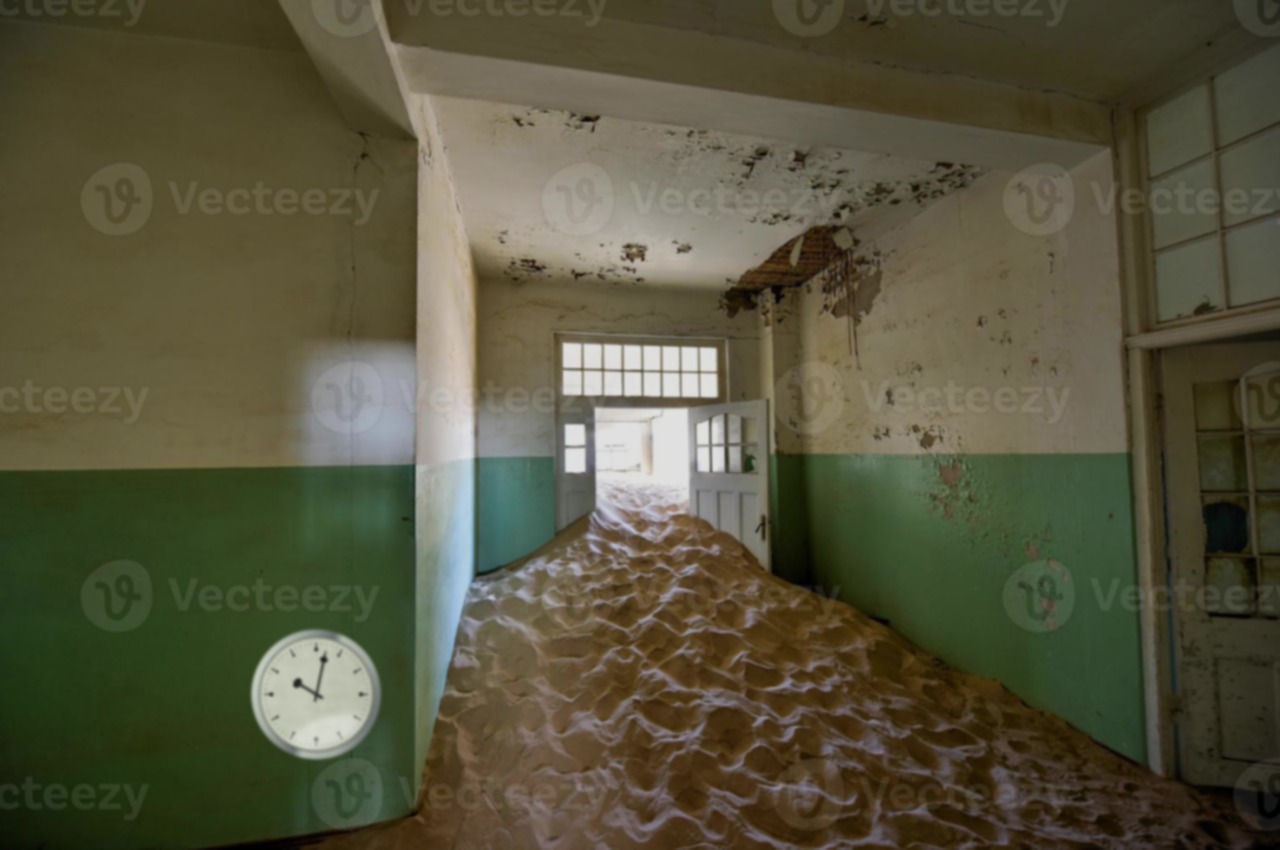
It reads 10 h 02 min
